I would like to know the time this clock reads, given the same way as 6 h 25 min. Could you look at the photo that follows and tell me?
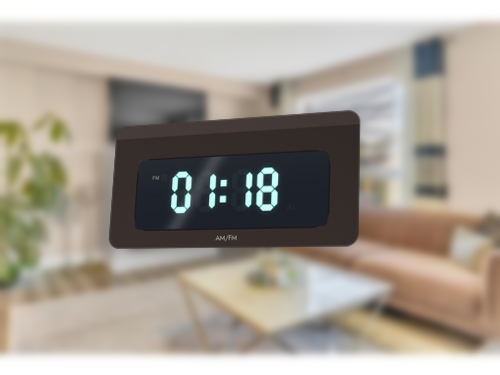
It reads 1 h 18 min
